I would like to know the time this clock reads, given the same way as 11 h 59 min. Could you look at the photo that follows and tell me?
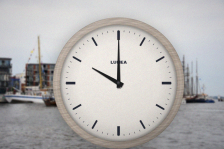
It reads 10 h 00 min
